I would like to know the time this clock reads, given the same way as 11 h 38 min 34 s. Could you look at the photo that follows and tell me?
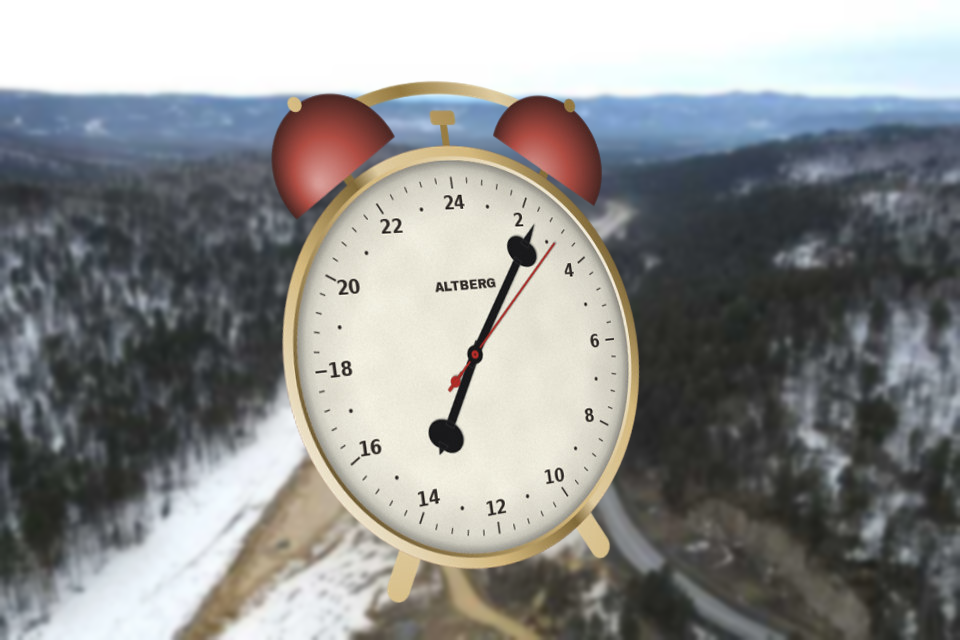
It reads 14 h 06 min 08 s
